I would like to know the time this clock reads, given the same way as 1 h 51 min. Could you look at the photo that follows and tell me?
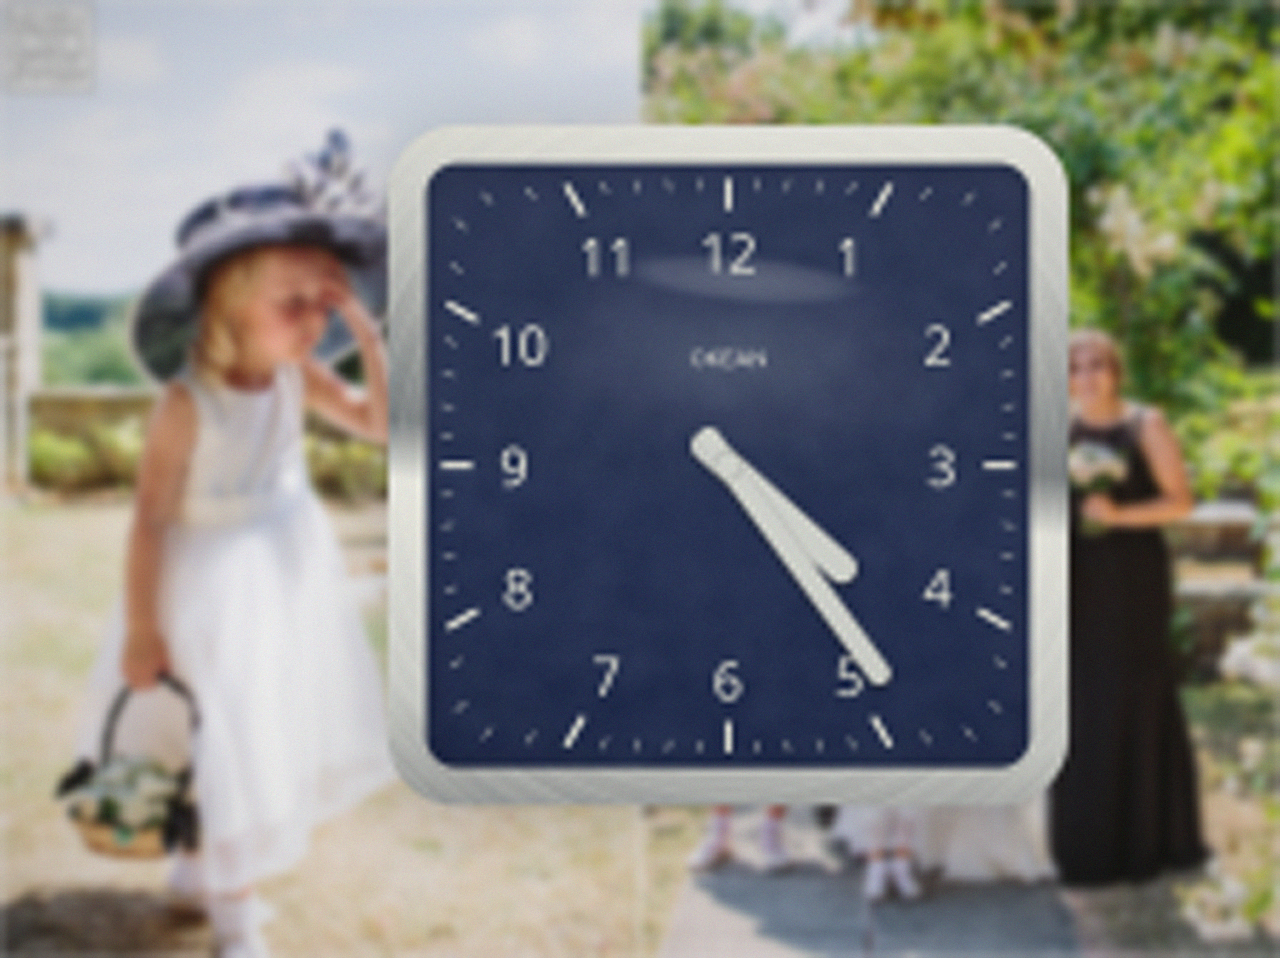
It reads 4 h 24 min
